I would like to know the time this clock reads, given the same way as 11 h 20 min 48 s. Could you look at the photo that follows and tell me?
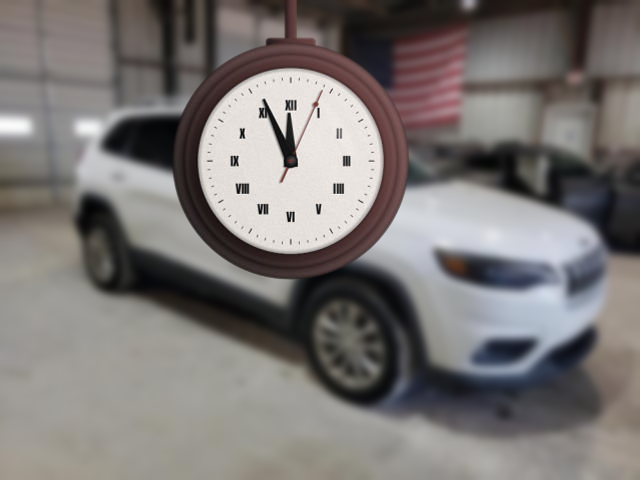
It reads 11 h 56 min 04 s
